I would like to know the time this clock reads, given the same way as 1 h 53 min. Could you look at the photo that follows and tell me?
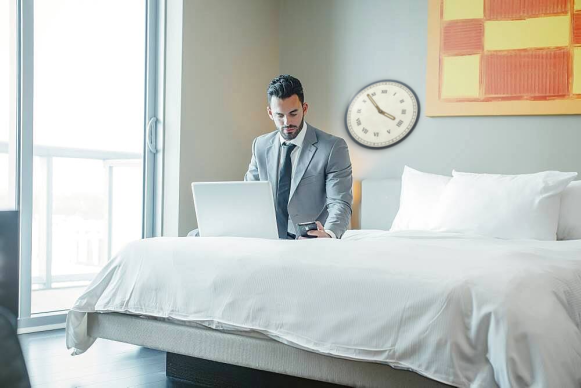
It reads 3 h 53 min
